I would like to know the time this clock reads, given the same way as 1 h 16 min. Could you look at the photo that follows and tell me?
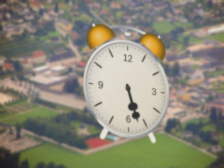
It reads 5 h 27 min
